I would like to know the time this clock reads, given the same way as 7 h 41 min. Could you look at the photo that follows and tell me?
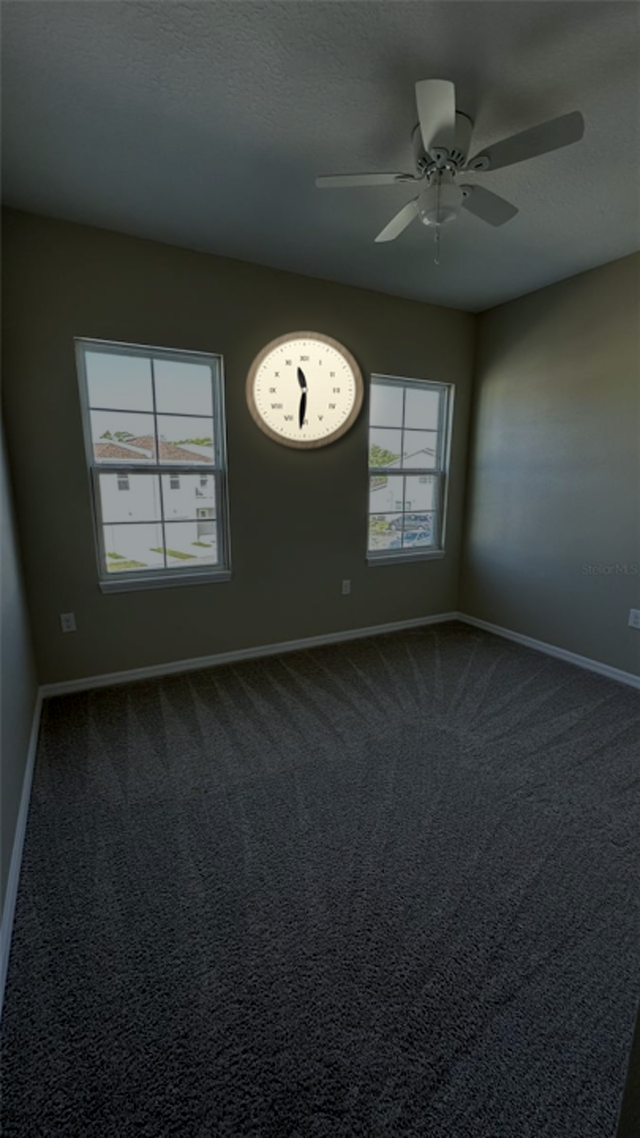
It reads 11 h 31 min
